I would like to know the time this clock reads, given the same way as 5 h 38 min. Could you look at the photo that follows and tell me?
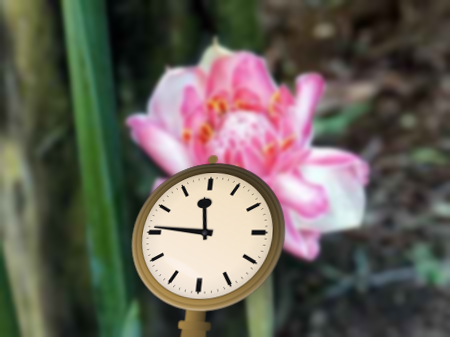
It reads 11 h 46 min
